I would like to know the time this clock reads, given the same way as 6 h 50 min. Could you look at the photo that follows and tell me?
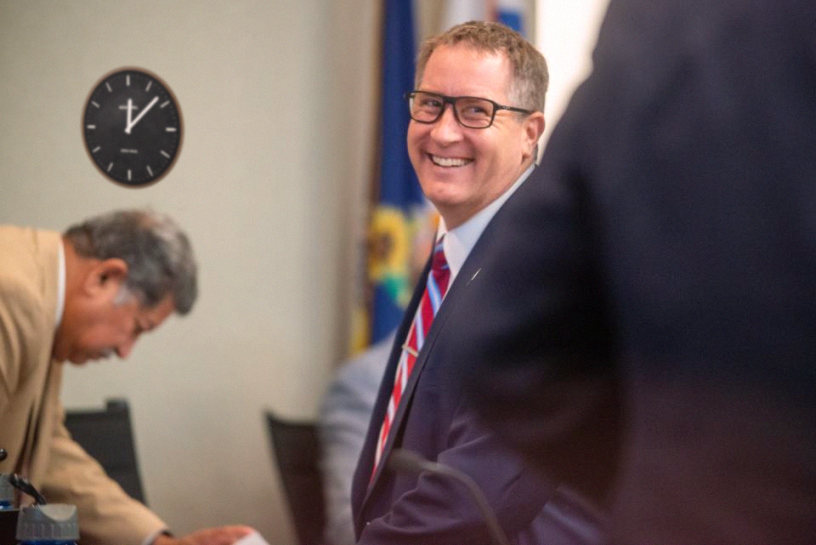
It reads 12 h 08 min
